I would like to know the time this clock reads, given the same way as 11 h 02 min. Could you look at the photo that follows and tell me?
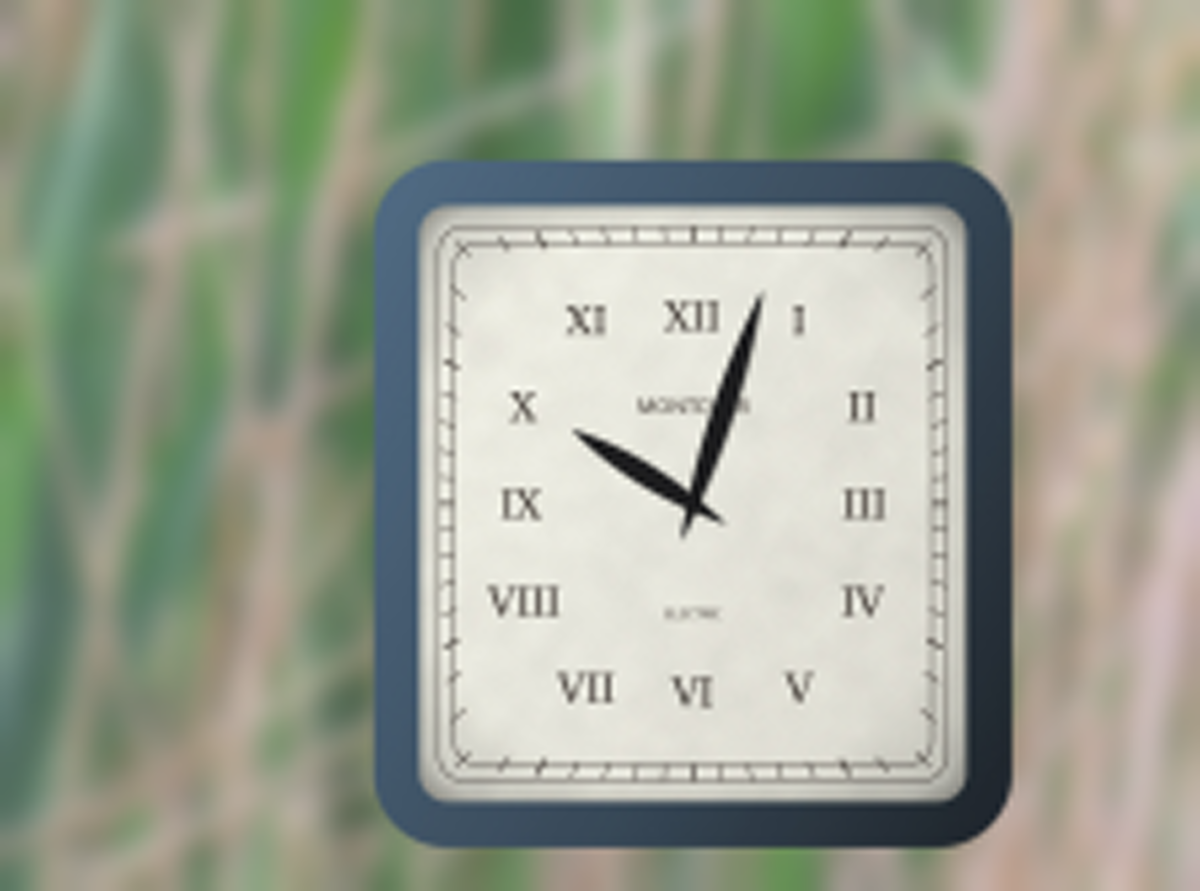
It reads 10 h 03 min
